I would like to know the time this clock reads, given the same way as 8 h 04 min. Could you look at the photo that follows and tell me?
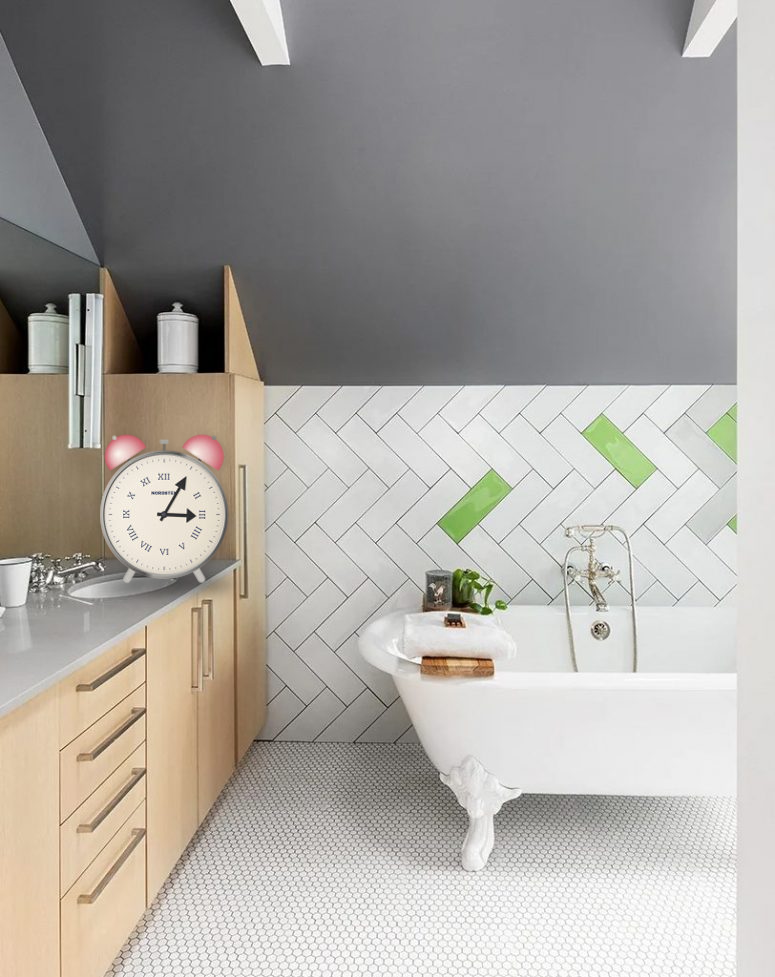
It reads 3 h 05 min
